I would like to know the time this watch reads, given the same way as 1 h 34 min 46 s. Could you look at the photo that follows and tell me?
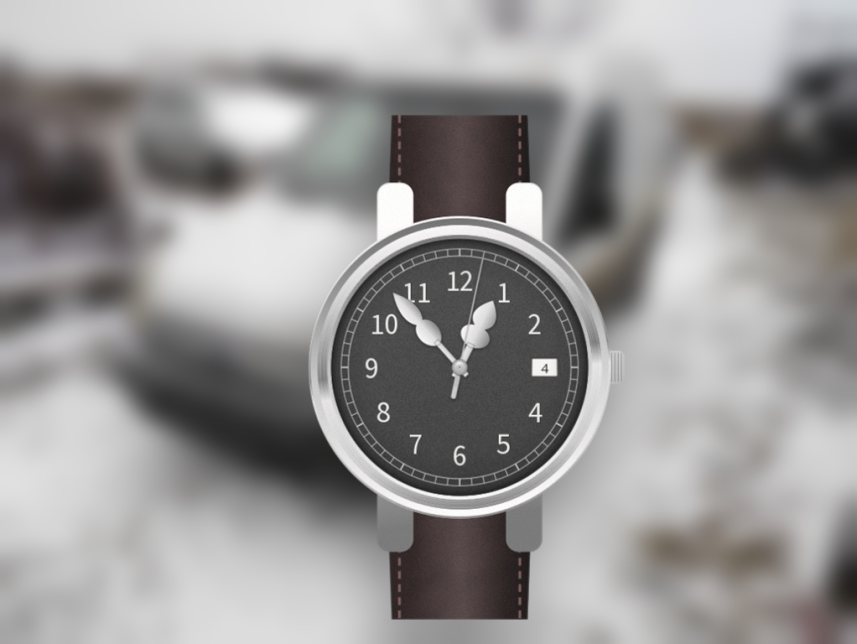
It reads 12 h 53 min 02 s
